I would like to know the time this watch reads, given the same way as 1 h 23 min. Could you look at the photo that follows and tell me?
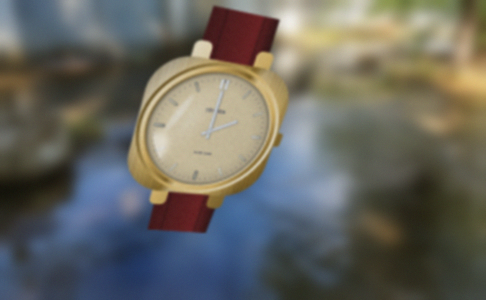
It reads 2 h 00 min
